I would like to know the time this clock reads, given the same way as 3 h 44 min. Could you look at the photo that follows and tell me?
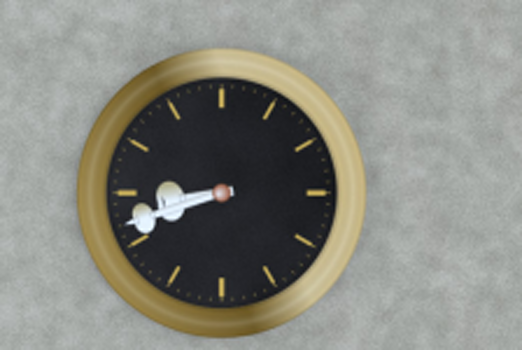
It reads 8 h 42 min
